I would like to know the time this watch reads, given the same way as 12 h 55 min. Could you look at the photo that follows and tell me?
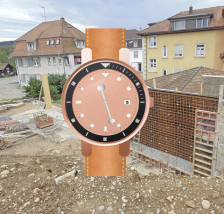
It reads 11 h 27 min
